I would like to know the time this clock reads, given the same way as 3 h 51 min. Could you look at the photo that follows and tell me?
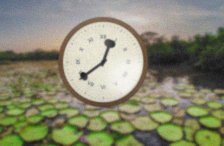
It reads 12 h 39 min
